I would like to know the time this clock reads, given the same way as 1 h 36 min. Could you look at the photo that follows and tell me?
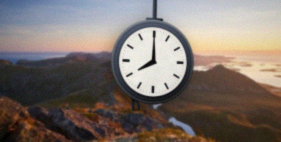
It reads 8 h 00 min
